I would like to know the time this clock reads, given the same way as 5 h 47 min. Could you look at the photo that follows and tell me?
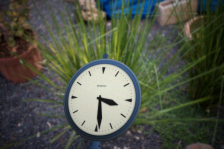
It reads 3 h 29 min
